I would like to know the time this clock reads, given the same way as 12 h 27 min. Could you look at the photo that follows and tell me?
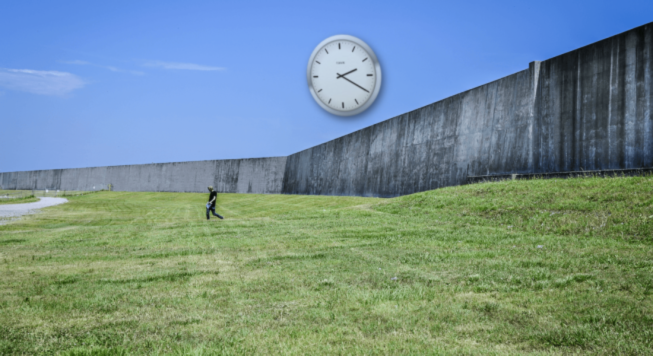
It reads 2 h 20 min
